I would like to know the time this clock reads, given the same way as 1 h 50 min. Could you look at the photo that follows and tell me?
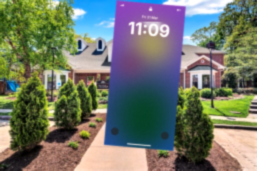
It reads 11 h 09 min
